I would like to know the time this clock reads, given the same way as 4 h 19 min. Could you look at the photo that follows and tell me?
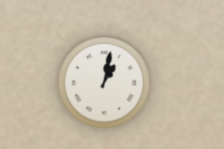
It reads 1 h 02 min
